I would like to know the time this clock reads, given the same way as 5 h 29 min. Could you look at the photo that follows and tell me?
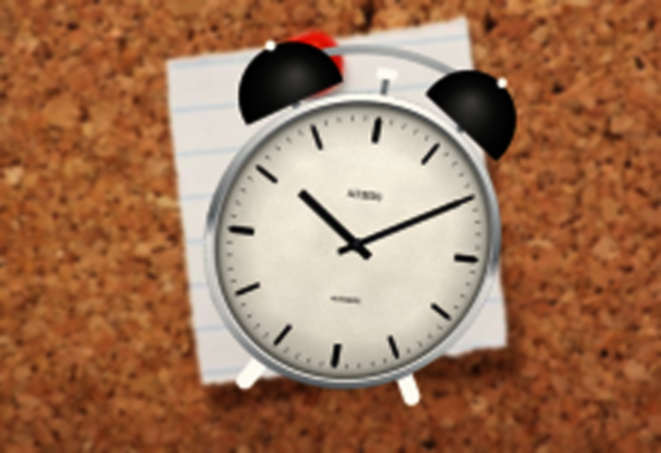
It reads 10 h 10 min
